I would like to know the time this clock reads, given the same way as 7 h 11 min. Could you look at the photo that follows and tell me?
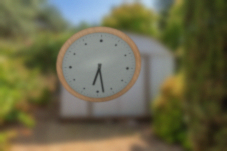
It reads 6 h 28 min
